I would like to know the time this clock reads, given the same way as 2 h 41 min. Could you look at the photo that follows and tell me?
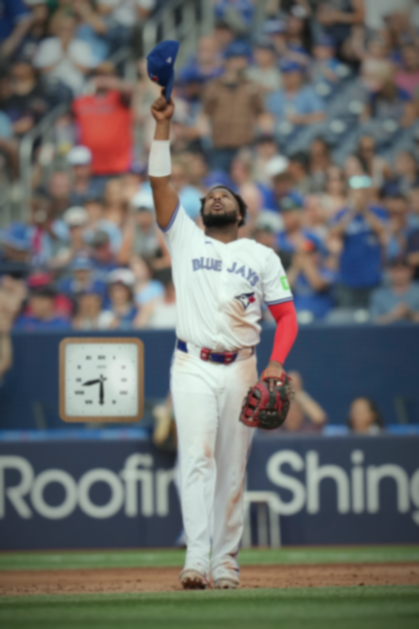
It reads 8 h 30 min
